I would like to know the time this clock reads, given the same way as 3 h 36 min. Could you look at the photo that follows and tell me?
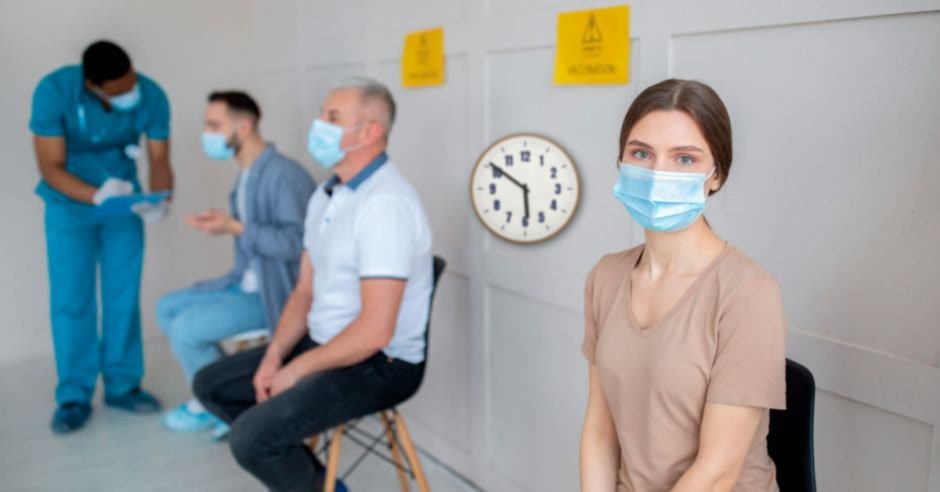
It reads 5 h 51 min
